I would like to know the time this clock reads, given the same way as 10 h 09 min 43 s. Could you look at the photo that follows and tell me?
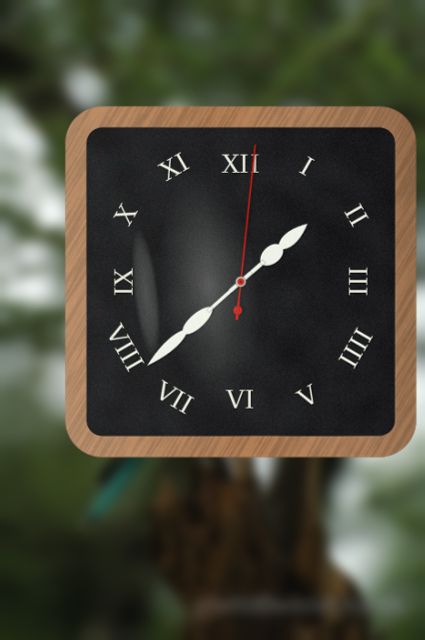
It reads 1 h 38 min 01 s
